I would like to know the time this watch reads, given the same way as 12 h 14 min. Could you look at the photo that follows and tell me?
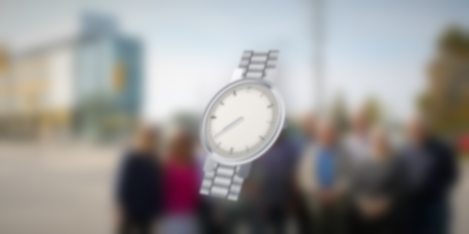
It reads 7 h 38 min
